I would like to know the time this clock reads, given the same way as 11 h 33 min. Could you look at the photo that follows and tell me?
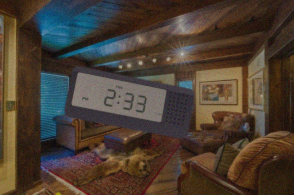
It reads 2 h 33 min
